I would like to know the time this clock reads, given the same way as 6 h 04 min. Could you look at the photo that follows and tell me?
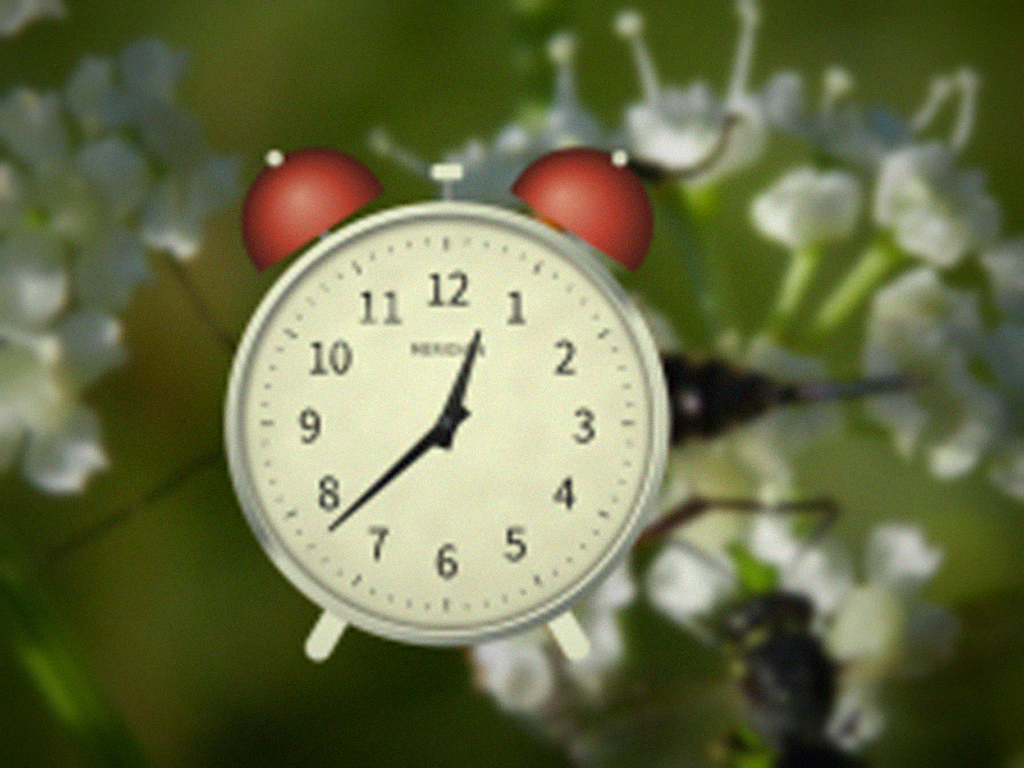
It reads 12 h 38 min
